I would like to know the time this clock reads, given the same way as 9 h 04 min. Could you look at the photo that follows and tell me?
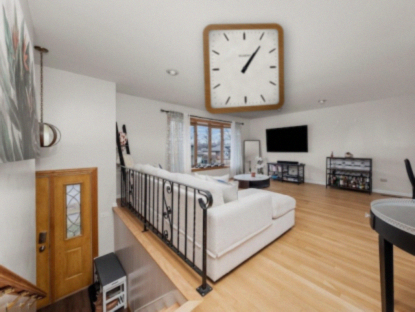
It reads 1 h 06 min
